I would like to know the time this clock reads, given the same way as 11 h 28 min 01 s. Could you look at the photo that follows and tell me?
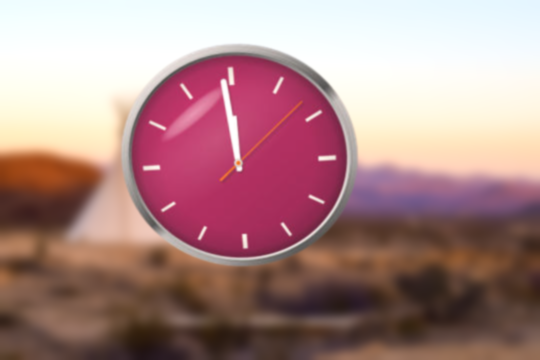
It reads 11 h 59 min 08 s
